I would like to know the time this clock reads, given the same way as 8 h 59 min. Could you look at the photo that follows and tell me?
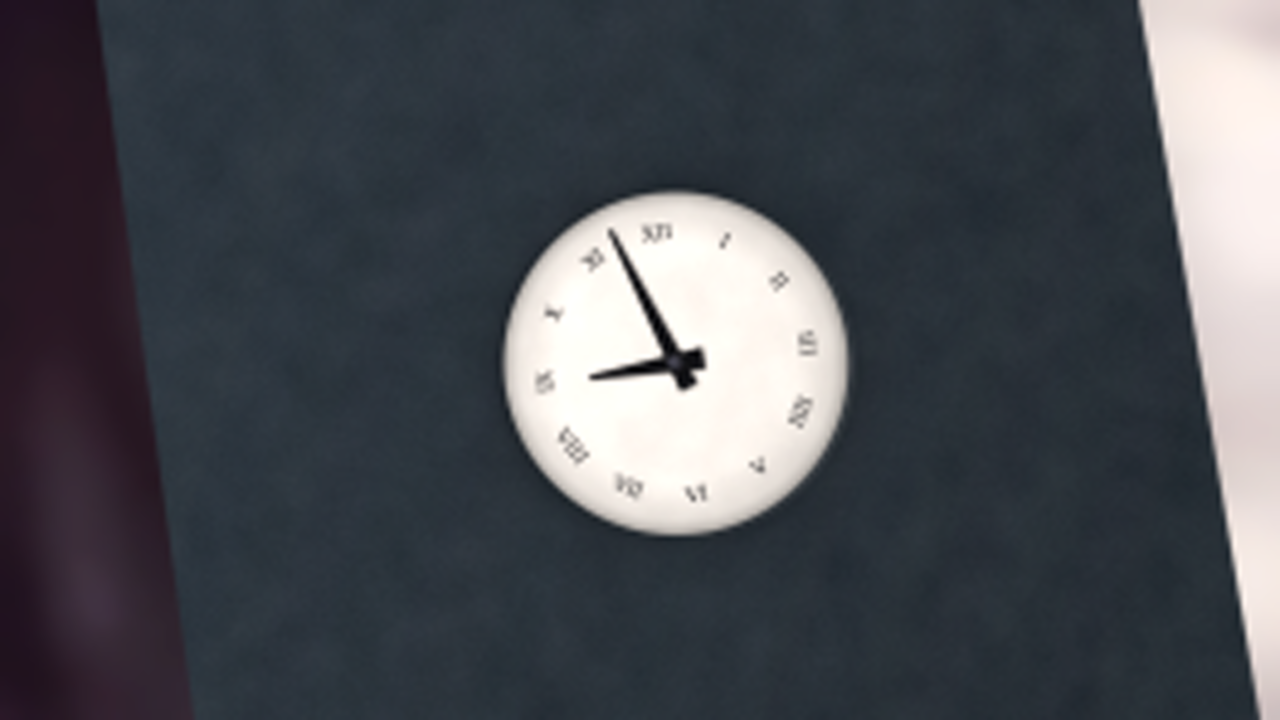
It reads 8 h 57 min
